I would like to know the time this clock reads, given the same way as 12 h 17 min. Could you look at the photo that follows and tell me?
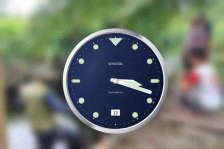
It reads 3 h 18 min
